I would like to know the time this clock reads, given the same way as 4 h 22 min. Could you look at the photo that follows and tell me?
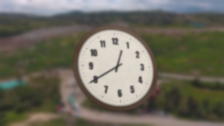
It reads 12 h 40 min
